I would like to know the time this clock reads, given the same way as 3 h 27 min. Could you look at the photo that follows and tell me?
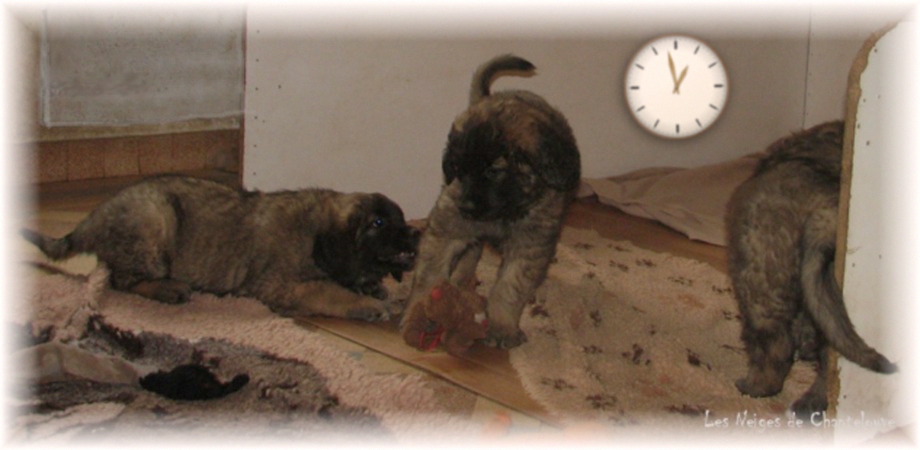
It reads 12 h 58 min
